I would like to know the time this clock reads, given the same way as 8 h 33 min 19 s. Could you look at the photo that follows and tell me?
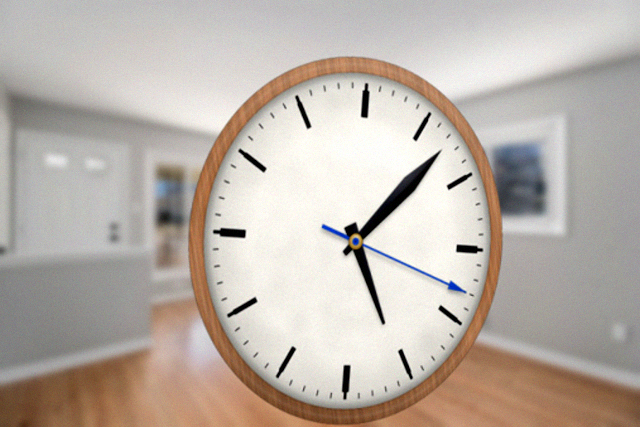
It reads 5 h 07 min 18 s
